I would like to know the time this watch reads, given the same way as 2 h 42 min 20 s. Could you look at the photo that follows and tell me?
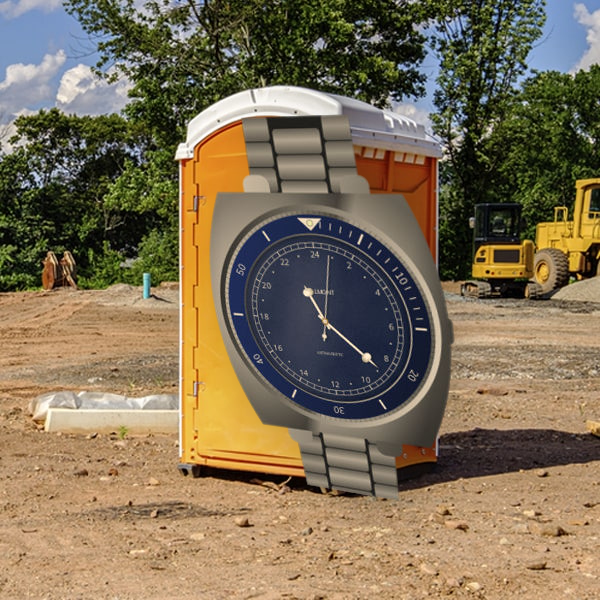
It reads 22 h 22 min 02 s
